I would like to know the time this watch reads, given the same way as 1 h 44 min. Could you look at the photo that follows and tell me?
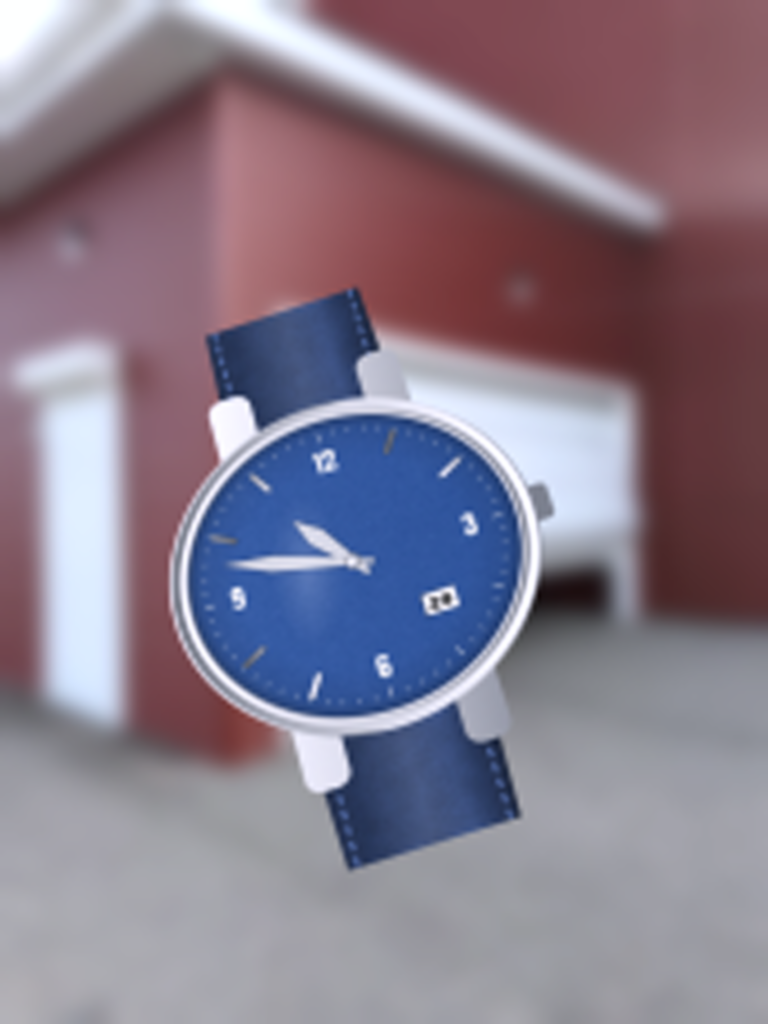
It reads 10 h 48 min
